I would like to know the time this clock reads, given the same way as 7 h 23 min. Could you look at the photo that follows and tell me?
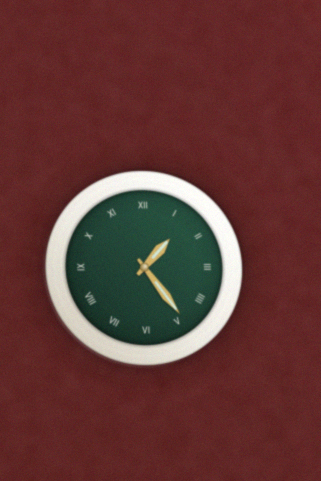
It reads 1 h 24 min
